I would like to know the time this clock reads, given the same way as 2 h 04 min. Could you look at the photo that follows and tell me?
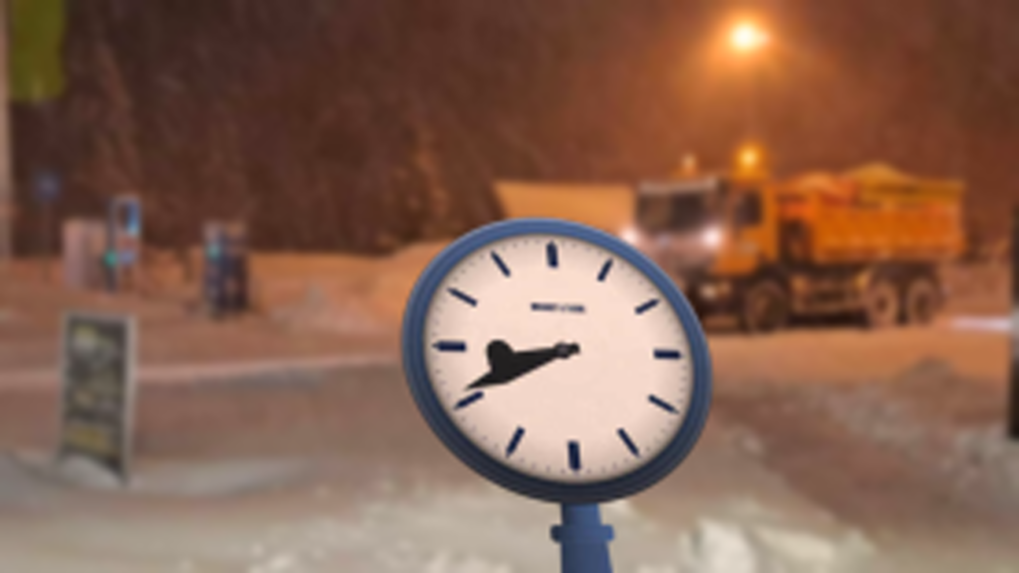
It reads 8 h 41 min
